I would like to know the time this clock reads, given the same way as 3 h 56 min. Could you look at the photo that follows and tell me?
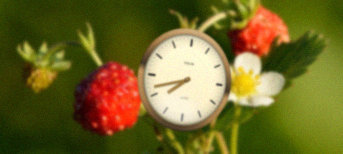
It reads 7 h 42 min
